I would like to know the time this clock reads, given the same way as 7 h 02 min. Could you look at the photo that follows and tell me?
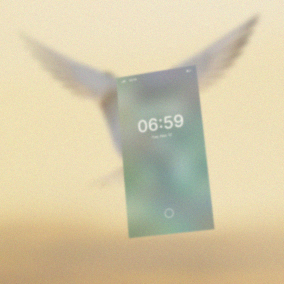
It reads 6 h 59 min
